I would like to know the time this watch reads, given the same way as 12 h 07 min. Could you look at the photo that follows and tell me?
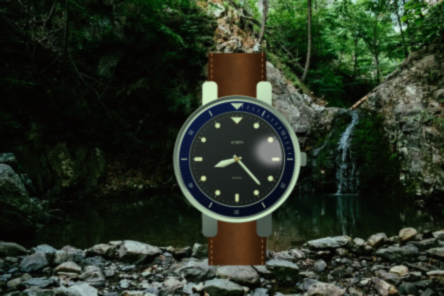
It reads 8 h 23 min
